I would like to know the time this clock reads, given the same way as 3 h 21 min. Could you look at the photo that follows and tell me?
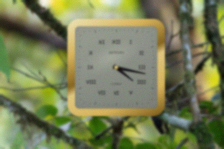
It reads 4 h 17 min
